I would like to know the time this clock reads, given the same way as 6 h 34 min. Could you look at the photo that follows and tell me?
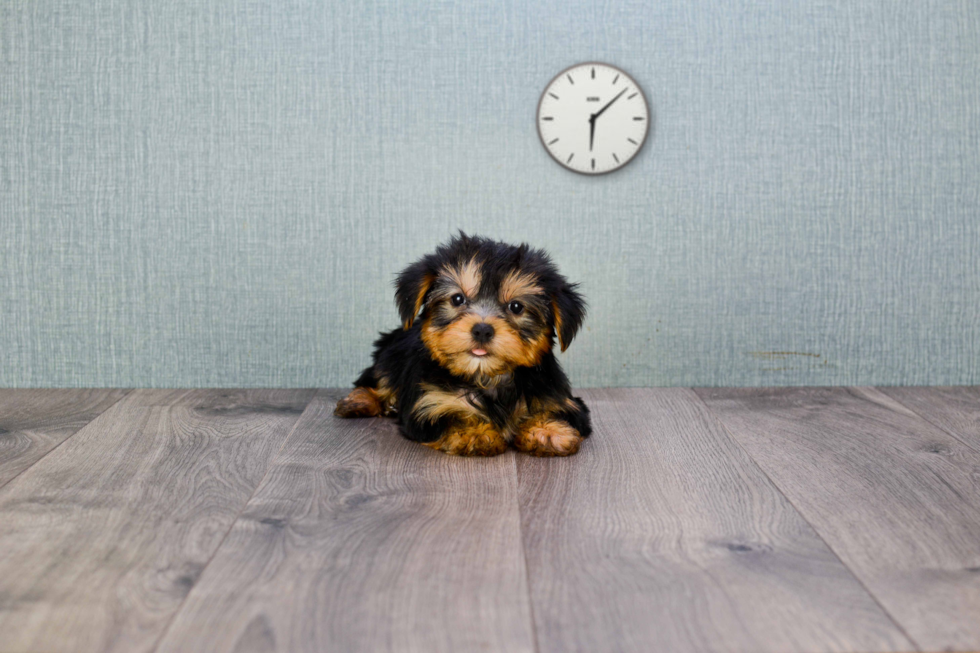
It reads 6 h 08 min
